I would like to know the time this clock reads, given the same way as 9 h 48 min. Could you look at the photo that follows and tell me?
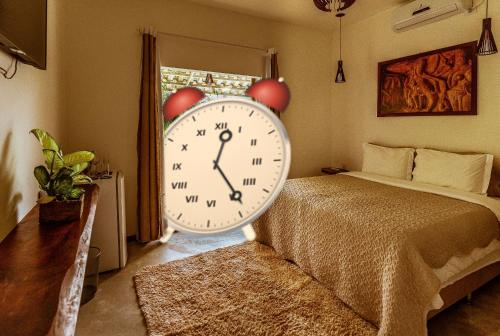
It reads 12 h 24 min
